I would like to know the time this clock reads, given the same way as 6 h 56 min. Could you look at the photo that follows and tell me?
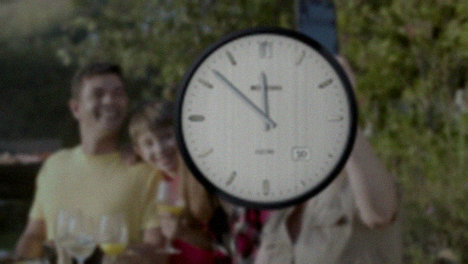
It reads 11 h 52 min
